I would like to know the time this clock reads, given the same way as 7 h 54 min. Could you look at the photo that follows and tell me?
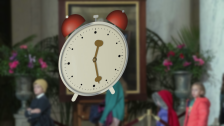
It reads 12 h 28 min
